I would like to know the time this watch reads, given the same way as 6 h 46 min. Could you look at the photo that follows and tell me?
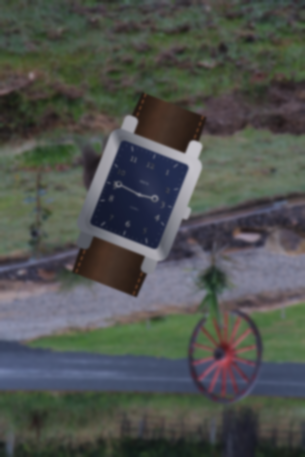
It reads 2 h 46 min
